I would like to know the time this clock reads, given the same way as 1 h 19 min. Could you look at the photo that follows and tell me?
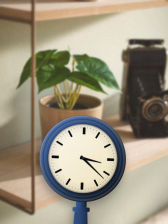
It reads 3 h 22 min
